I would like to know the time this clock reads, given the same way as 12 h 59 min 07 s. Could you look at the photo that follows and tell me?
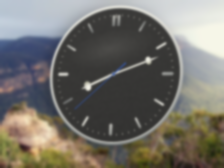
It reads 8 h 11 min 38 s
